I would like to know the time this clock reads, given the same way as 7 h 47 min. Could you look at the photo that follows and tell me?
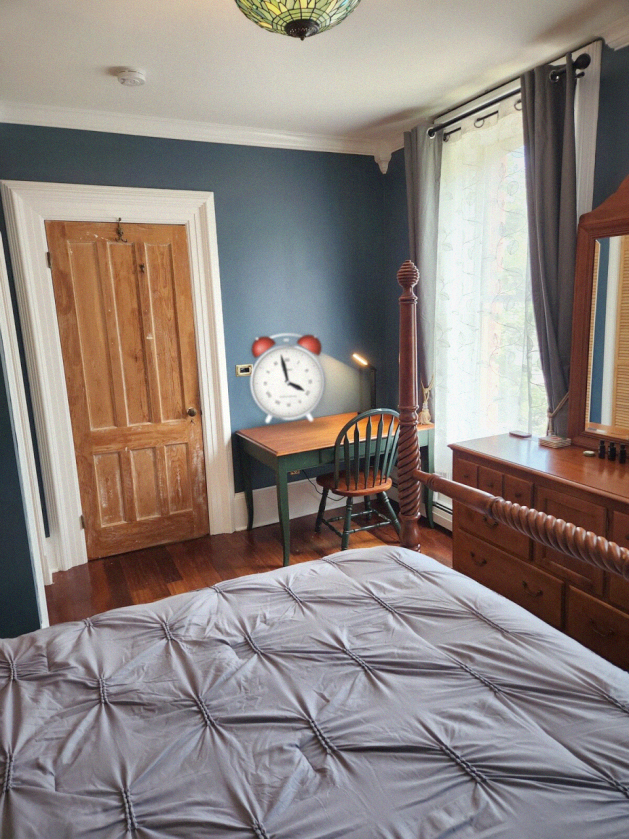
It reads 3 h 58 min
